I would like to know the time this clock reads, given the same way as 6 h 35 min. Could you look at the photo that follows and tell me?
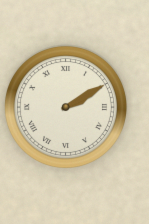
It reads 2 h 10 min
